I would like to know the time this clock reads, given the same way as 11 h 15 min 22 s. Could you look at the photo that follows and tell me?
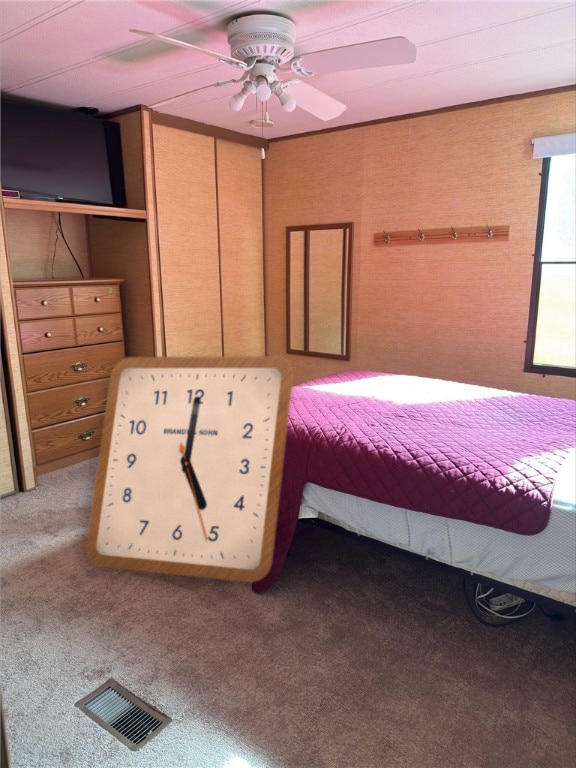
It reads 5 h 00 min 26 s
